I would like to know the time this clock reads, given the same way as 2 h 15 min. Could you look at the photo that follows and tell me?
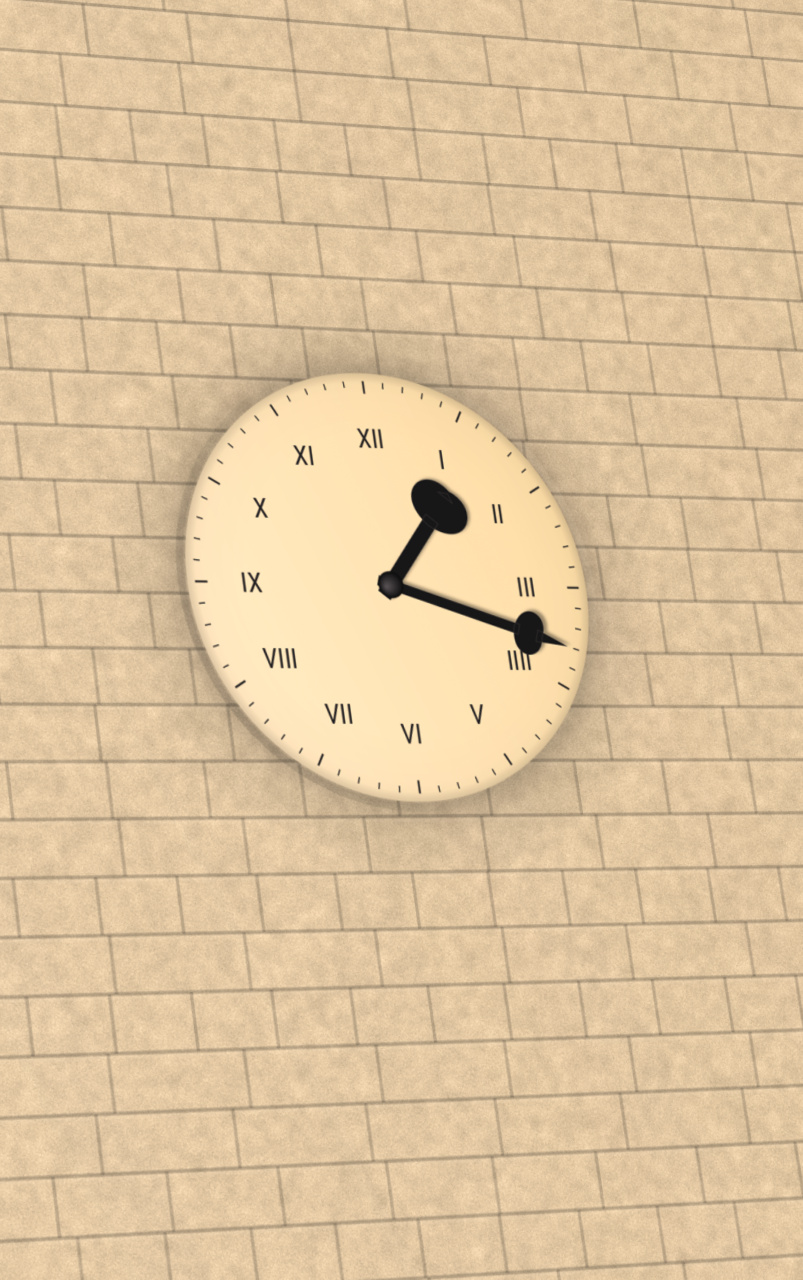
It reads 1 h 18 min
